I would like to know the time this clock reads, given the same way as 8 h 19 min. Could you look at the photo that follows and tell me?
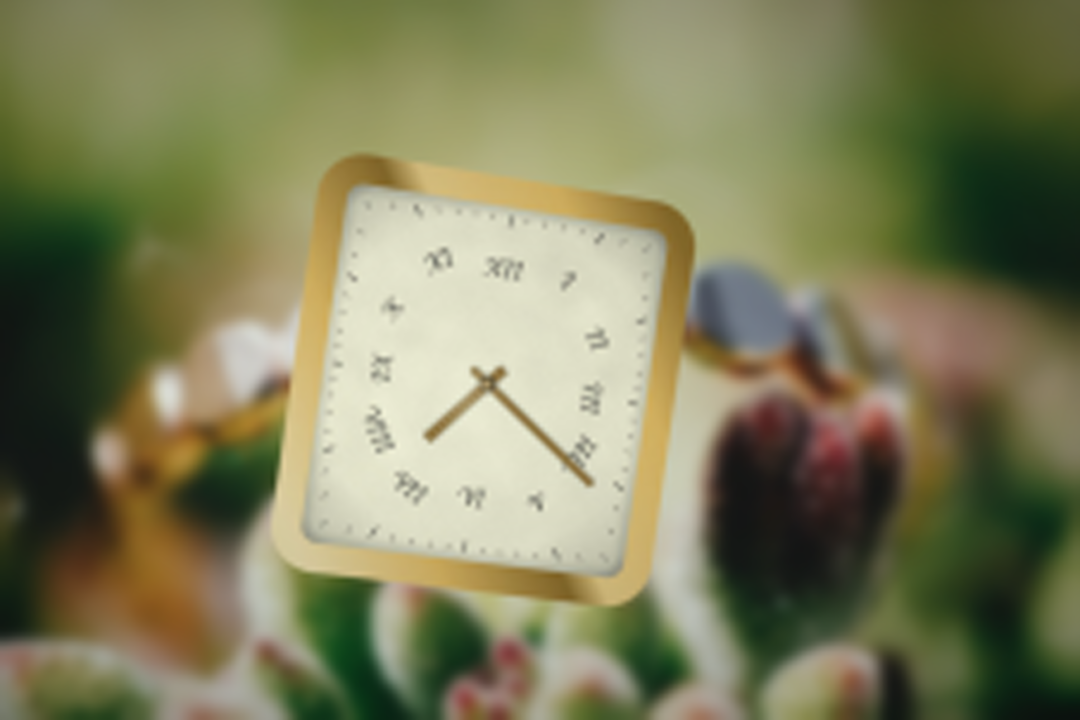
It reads 7 h 21 min
